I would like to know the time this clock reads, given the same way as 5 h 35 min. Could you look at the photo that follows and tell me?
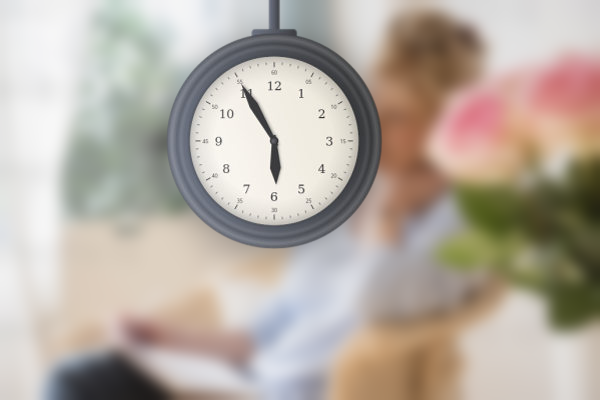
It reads 5 h 55 min
